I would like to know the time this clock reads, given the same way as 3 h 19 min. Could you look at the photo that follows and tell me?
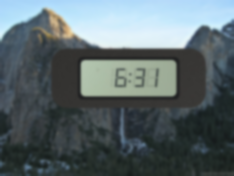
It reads 6 h 31 min
